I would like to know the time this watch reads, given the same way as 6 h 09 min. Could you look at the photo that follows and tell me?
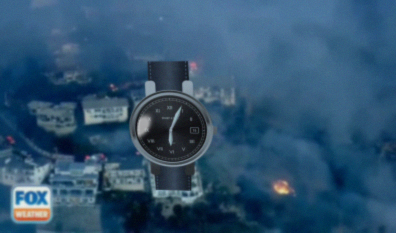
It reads 6 h 04 min
